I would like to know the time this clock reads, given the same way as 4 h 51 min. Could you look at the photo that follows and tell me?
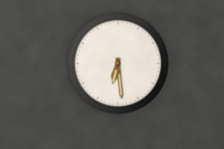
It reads 6 h 29 min
